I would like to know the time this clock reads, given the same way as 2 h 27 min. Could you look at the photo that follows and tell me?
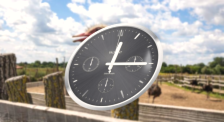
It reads 12 h 15 min
